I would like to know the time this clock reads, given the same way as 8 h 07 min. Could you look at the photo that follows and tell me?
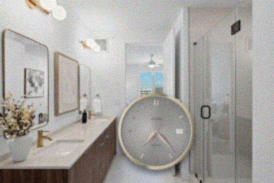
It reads 7 h 23 min
